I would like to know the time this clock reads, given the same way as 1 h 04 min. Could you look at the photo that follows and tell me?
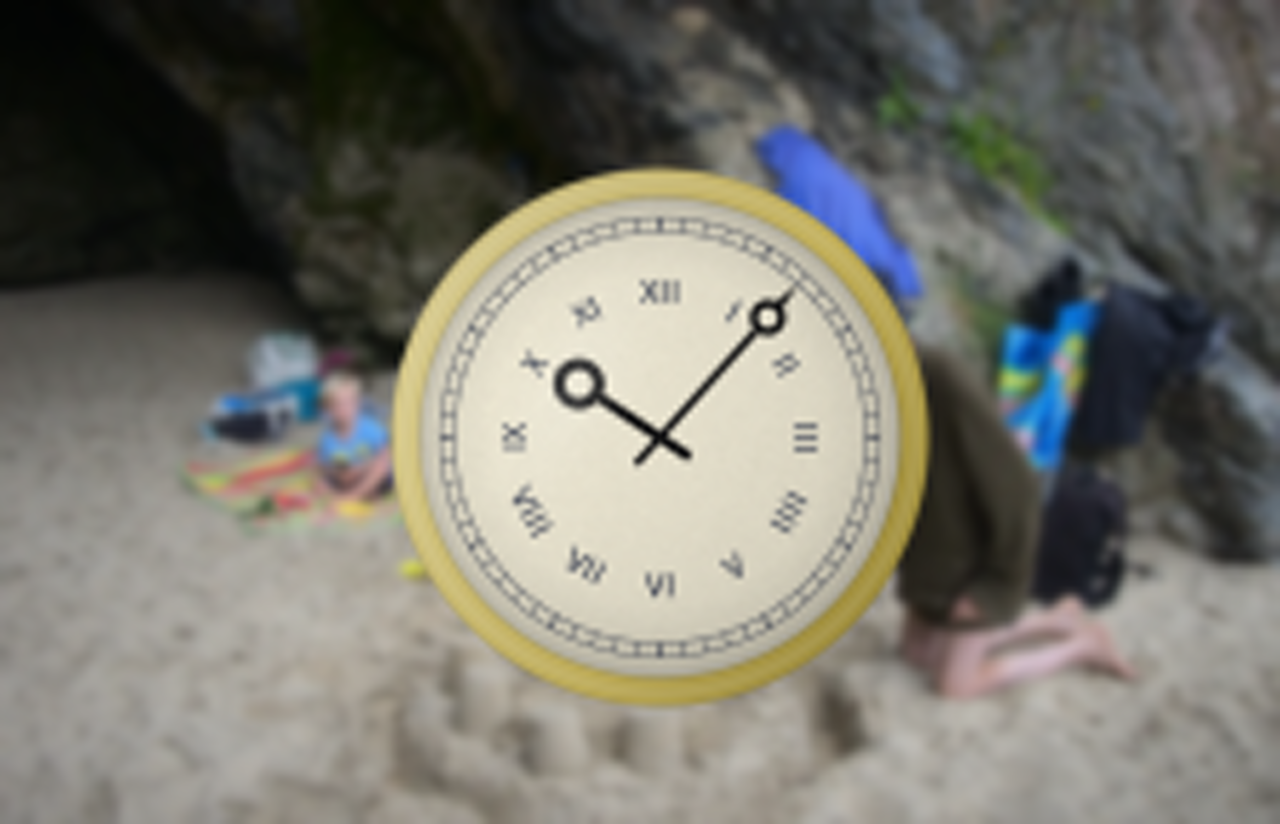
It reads 10 h 07 min
